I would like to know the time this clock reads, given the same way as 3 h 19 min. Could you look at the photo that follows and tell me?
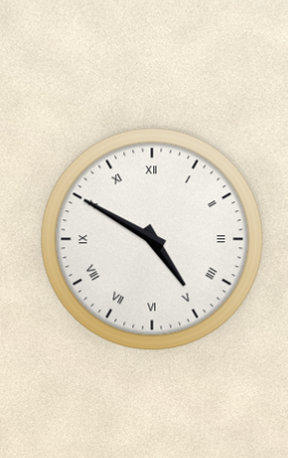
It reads 4 h 50 min
